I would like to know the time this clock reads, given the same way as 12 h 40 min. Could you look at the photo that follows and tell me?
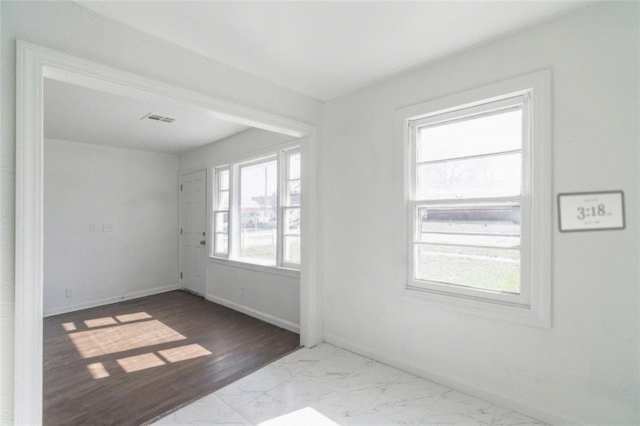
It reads 3 h 18 min
